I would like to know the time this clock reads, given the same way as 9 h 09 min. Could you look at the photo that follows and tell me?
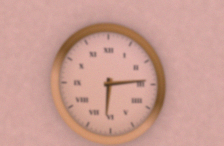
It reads 6 h 14 min
